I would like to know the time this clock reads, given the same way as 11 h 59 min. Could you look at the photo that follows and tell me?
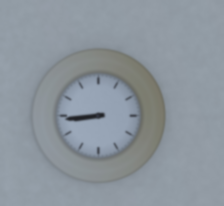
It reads 8 h 44 min
